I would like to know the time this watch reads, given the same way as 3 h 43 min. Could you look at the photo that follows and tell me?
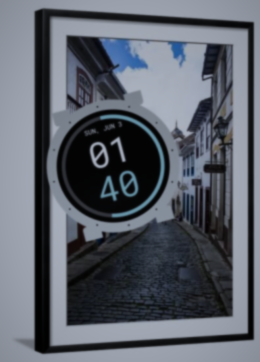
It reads 1 h 40 min
